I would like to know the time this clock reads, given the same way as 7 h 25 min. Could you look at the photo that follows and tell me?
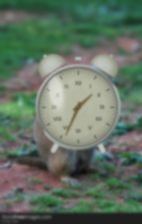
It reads 1 h 34 min
